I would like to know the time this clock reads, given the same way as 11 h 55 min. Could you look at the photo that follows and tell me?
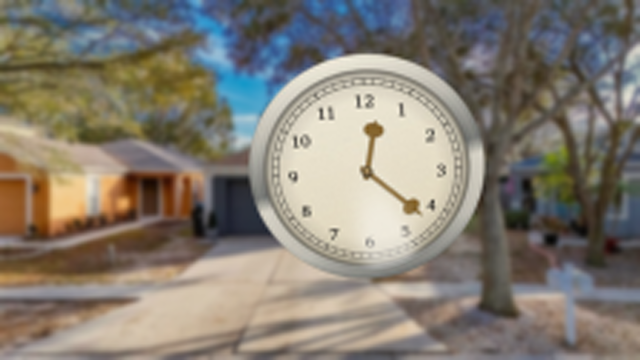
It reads 12 h 22 min
